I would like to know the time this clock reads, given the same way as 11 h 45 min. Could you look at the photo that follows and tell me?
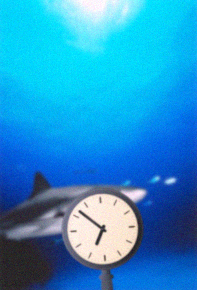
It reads 6 h 52 min
